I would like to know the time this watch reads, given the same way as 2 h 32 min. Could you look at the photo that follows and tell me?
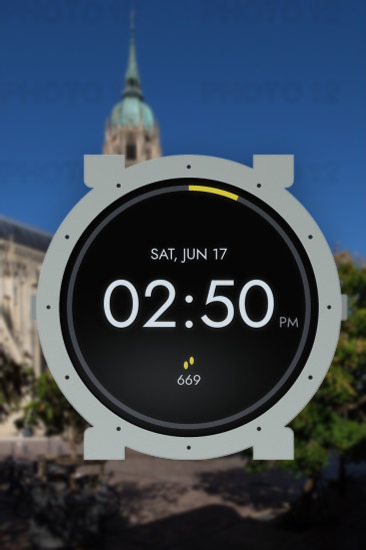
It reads 2 h 50 min
